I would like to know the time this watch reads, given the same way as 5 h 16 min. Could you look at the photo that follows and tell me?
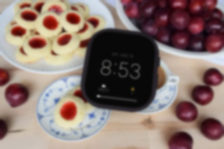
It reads 8 h 53 min
